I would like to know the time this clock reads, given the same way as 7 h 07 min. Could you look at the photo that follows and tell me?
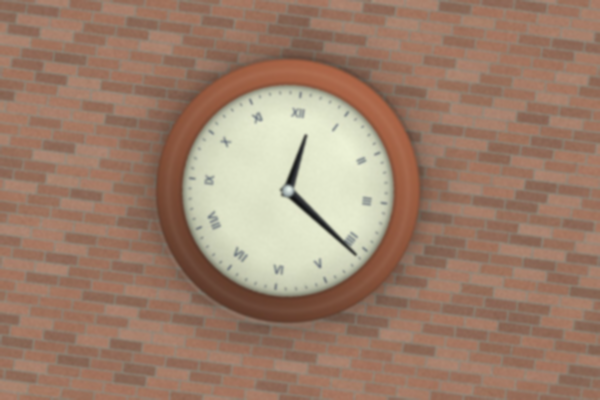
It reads 12 h 21 min
